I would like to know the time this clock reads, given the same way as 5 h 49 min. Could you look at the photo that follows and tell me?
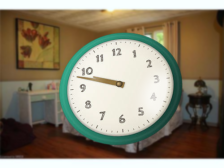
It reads 9 h 48 min
